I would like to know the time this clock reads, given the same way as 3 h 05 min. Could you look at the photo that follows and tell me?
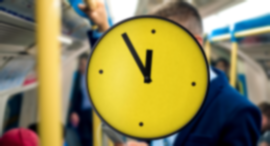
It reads 11 h 54 min
